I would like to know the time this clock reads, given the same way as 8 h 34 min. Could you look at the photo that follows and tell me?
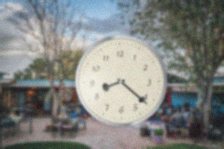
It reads 8 h 22 min
